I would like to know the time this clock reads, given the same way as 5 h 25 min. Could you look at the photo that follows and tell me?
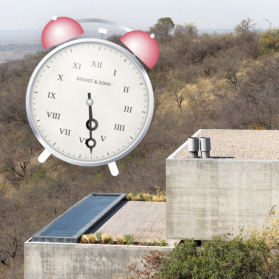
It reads 5 h 28 min
